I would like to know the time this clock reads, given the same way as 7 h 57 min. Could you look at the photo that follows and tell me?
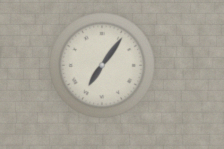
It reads 7 h 06 min
